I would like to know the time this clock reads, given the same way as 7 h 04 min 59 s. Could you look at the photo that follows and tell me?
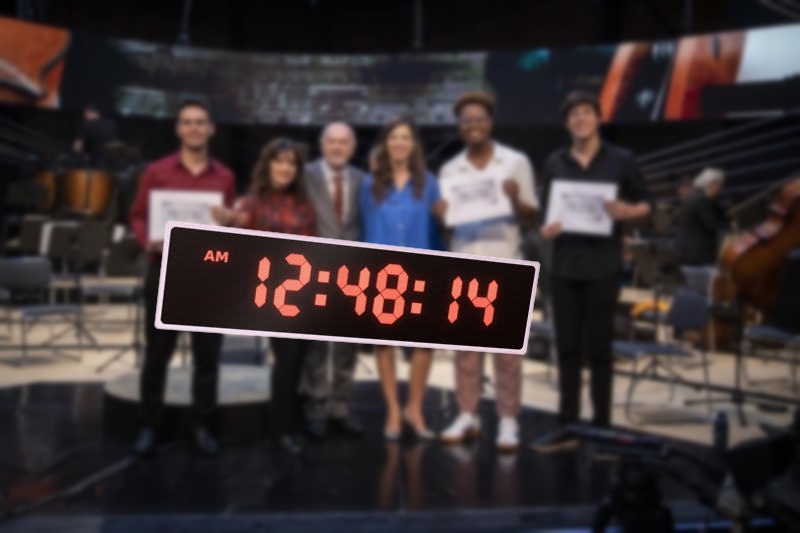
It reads 12 h 48 min 14 s
